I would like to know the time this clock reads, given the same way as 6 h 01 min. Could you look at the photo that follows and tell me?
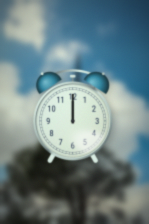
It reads 12 h 00 min
